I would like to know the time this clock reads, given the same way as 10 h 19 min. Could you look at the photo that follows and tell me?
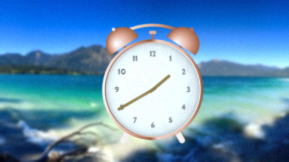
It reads 1 h 40 min
